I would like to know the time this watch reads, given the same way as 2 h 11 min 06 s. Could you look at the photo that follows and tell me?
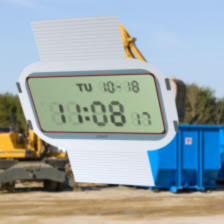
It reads 11 h 08 min 17 s
